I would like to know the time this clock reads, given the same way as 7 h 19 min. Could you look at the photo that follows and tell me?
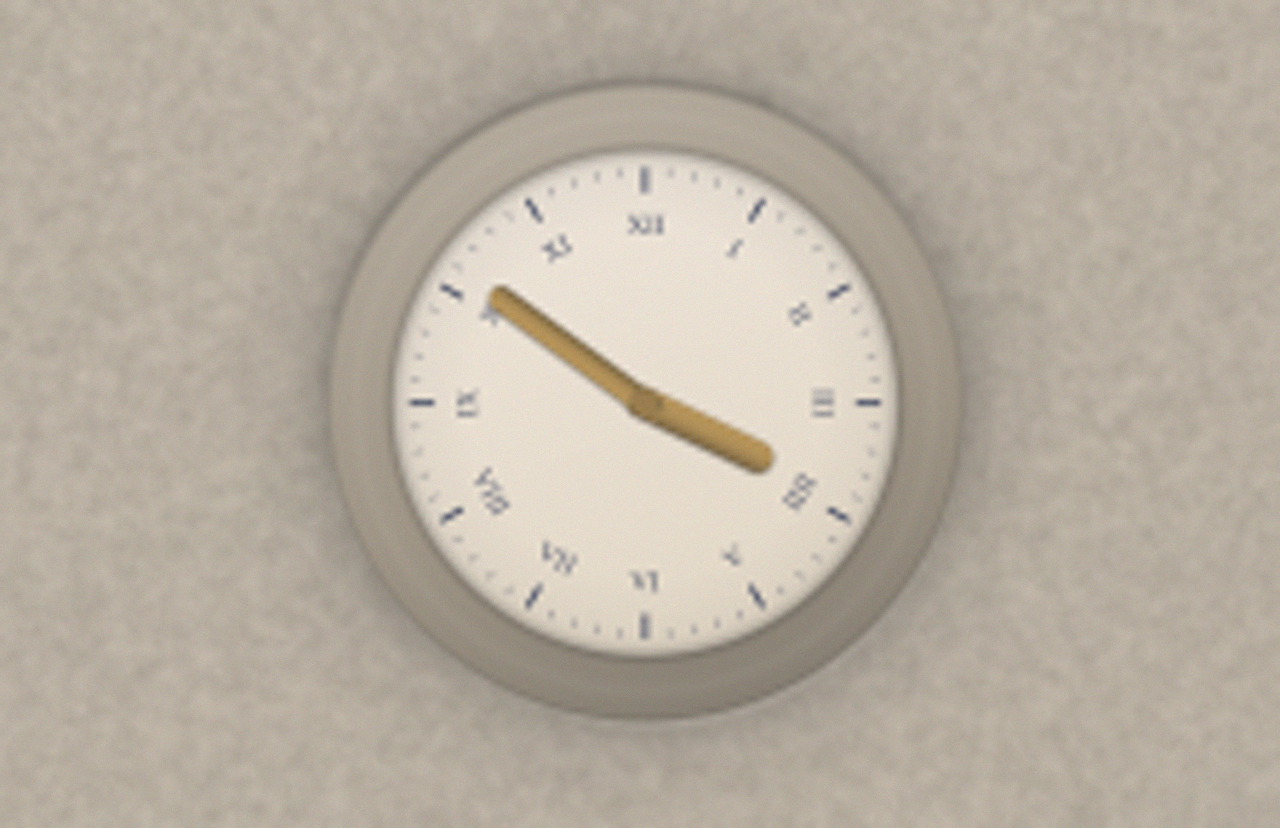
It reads 3 h 51 min
